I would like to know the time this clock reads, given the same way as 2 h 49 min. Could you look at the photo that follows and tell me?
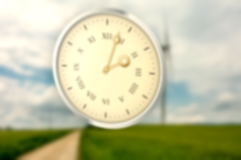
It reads 2 h 03 min
